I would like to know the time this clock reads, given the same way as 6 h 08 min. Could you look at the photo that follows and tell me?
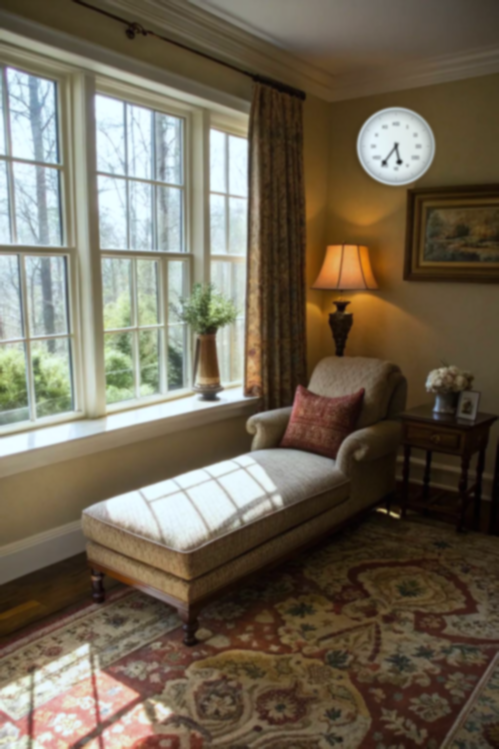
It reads 5 h 36 min
